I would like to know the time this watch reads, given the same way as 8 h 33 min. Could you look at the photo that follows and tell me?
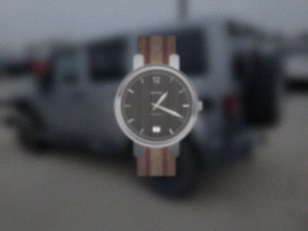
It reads 1 h 19 min
